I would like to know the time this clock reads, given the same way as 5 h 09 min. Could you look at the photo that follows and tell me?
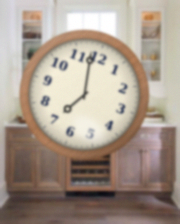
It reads 6 h 58 min
